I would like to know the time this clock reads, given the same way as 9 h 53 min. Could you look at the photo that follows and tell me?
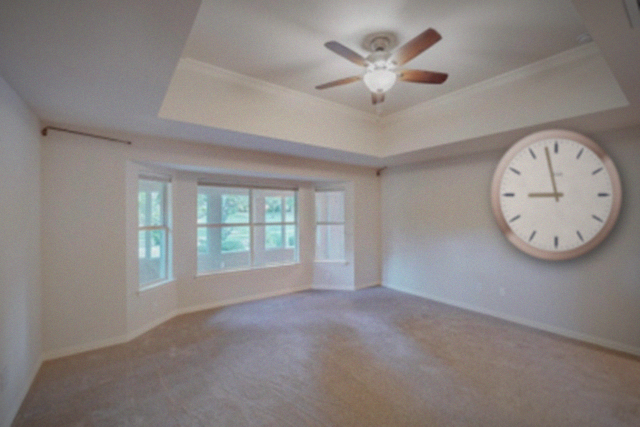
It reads 8 h 58 min
